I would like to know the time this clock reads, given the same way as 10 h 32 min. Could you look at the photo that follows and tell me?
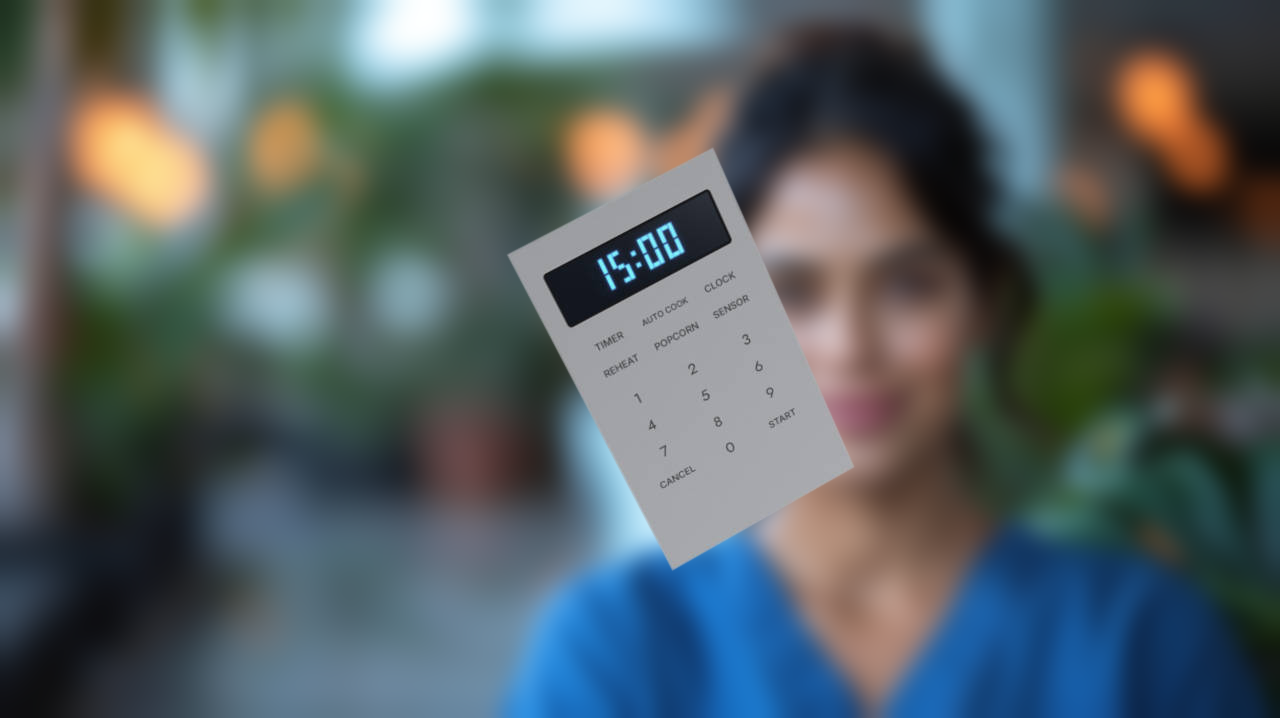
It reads 15 h 00 min
